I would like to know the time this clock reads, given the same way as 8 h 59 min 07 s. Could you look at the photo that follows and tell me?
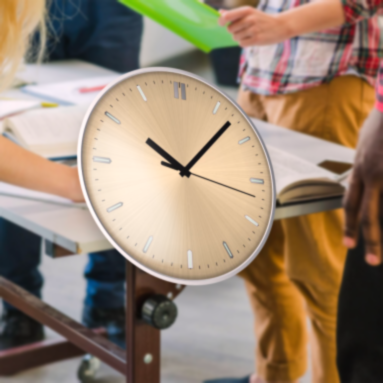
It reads 10 h 07 min 17 s
